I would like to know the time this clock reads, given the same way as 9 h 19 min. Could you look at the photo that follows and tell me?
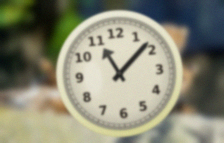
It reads 11 h 08 min
